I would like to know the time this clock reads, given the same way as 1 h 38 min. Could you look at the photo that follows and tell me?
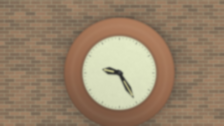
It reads 9 h 25 min
